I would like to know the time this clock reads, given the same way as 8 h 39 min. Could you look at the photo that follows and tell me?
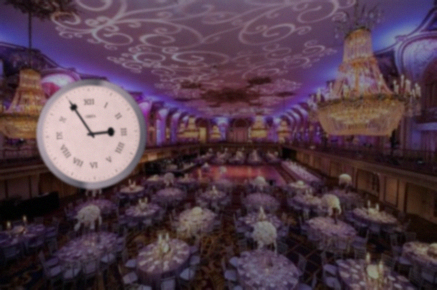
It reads 2 h 55 min
